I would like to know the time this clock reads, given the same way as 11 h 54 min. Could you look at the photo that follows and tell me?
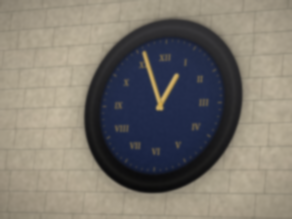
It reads 12 h 56 min
